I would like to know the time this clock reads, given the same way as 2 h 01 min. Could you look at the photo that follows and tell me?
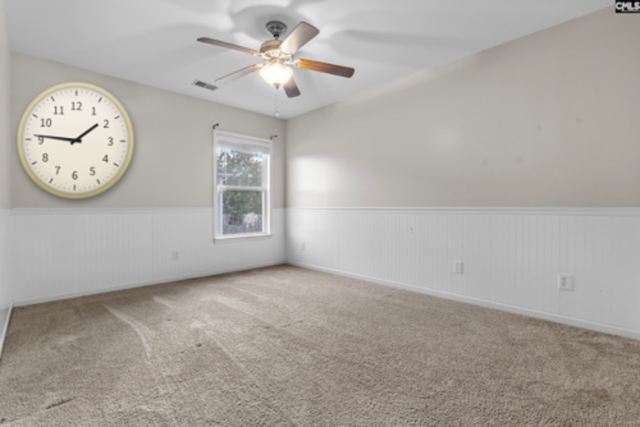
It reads 1 h 46 min
